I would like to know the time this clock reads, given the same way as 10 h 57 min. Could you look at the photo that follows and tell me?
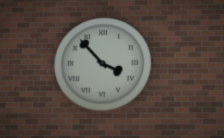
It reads 3 h 53 min
